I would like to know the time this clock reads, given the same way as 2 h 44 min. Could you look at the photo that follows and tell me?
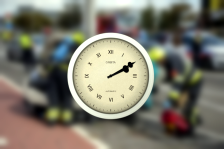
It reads 2 h 10 min
